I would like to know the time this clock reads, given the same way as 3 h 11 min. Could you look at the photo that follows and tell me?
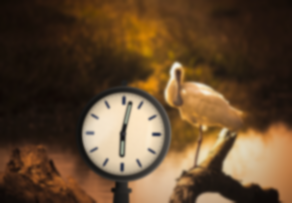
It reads 6 h 02 min
